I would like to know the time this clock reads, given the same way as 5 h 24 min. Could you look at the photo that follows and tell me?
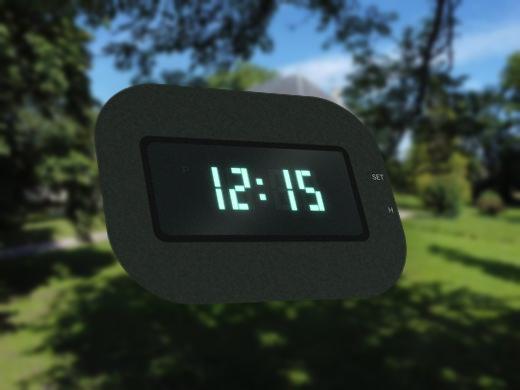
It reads 12 h 15 min
